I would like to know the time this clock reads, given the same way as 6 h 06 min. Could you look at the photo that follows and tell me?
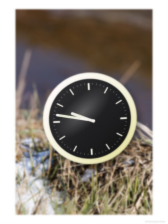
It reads 9 h 47 min
